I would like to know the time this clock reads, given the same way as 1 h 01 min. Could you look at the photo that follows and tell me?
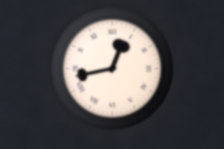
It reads 12 h 43 min
